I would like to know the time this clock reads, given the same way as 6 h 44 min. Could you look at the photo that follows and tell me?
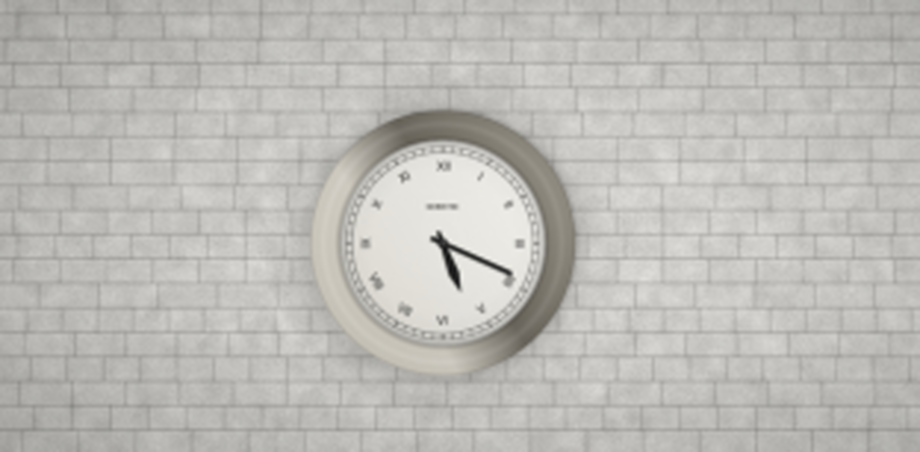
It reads 5 h 19 min
